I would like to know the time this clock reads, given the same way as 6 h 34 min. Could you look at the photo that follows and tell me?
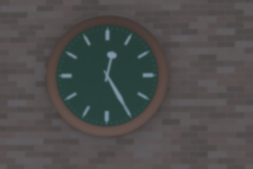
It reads 12 h 25 min
